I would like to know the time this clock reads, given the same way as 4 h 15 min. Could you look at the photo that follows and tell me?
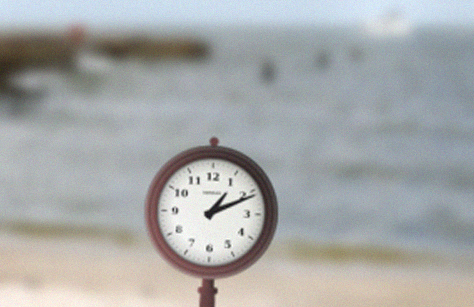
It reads 1 h 11 min
